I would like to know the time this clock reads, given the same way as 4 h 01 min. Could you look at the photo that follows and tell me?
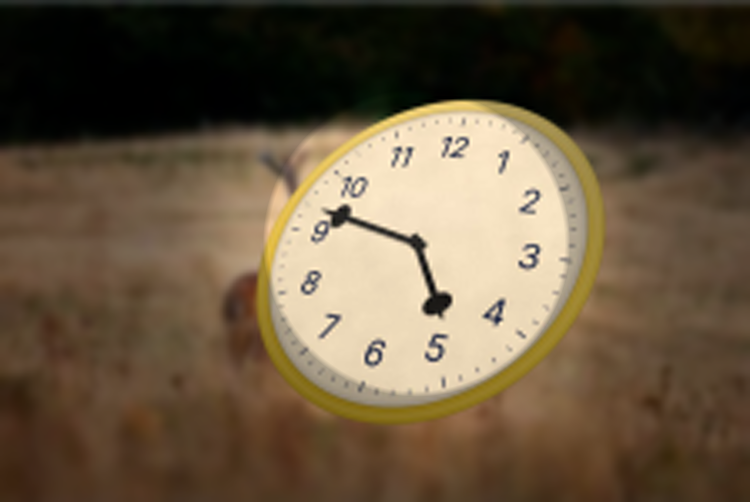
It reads 4 h 47 min
